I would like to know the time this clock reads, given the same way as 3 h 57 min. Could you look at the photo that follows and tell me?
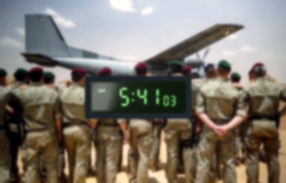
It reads 5 h 41 min
